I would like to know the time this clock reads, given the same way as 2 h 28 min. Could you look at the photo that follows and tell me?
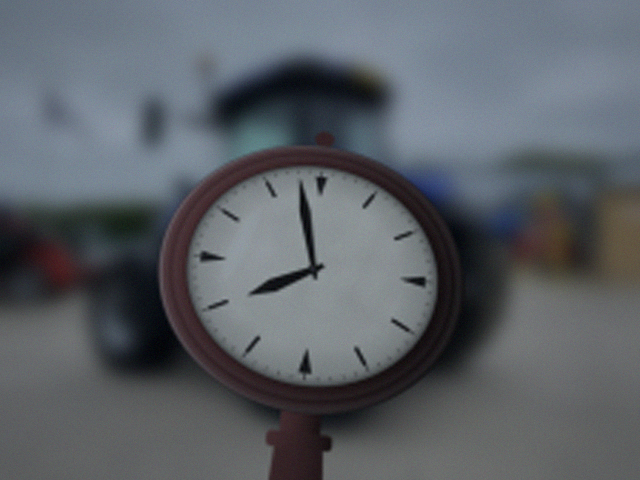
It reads 7 h 58 min
